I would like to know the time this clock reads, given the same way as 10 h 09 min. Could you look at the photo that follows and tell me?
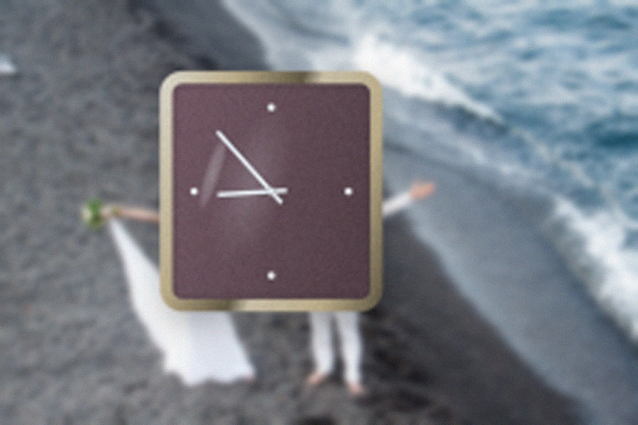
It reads 8 h 53 min
